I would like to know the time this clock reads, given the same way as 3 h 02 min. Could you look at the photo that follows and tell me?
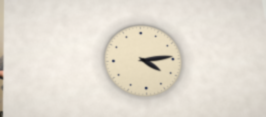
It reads 4 h 14 min
